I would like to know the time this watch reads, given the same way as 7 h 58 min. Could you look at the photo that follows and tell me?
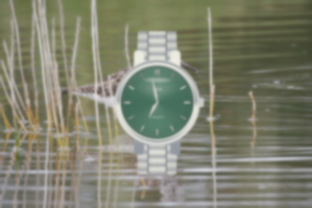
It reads 6 h 58 min
